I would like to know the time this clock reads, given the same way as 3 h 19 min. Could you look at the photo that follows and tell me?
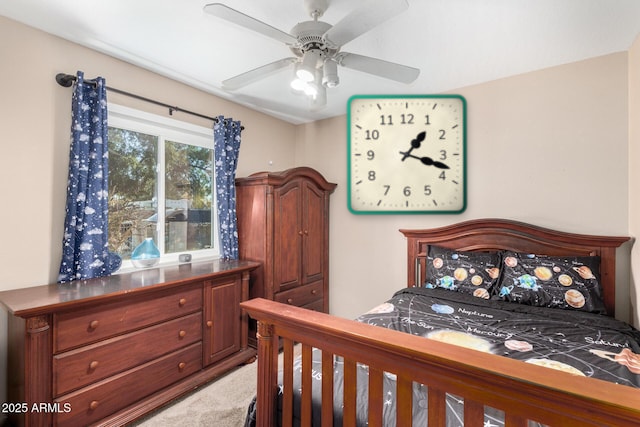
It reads 1 h 18 min
